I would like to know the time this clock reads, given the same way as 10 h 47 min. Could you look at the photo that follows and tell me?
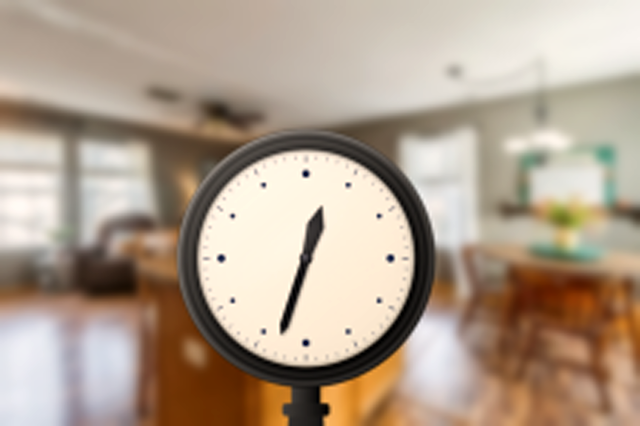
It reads 12 h 33 min
